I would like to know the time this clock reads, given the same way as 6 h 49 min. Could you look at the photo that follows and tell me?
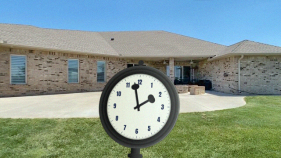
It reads 1 h 58 min
